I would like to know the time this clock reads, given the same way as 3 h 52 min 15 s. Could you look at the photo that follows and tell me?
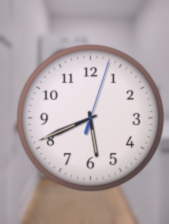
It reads 5 h 41 min 03 s
